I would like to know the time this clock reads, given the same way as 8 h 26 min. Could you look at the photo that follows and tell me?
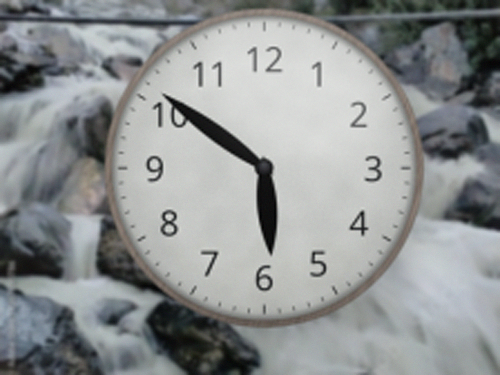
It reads 5 h 51 min
